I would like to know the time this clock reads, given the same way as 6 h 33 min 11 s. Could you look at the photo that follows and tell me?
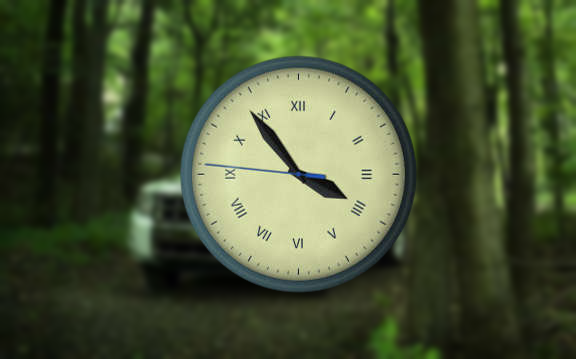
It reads 3 h 53 min 46 s
